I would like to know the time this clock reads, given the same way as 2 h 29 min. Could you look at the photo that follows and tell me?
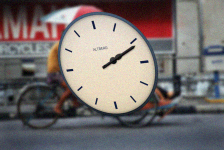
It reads 2 h 11 min
